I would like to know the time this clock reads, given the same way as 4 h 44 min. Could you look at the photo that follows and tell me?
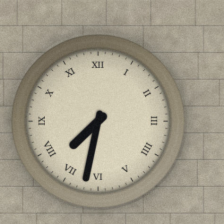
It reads 7 h 32 min
